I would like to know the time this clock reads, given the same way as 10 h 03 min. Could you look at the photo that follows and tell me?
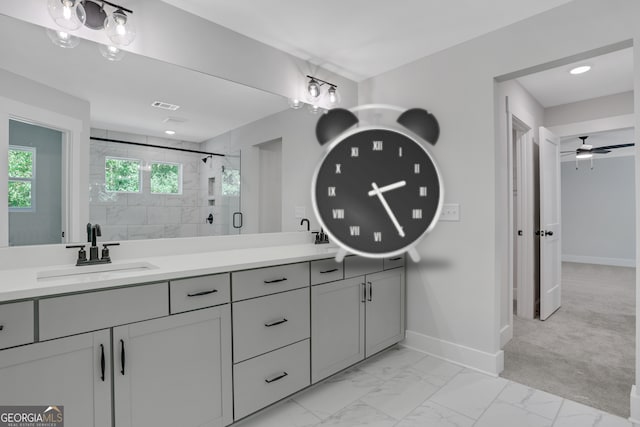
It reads 2 h 25 min
